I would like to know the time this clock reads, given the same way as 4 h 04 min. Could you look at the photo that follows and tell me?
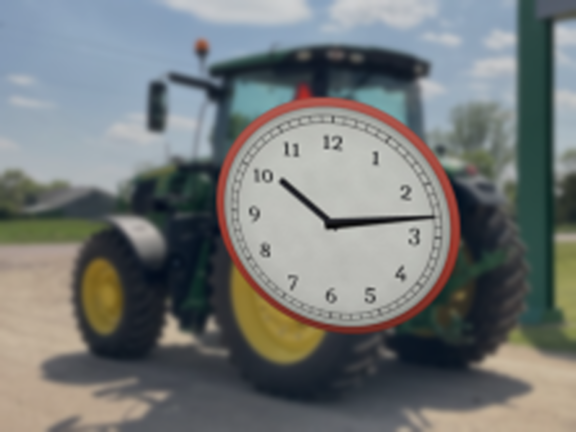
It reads 10 h 13 min
